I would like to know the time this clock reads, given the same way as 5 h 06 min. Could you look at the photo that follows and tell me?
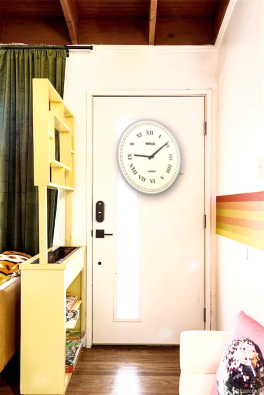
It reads 9 h 09 min
